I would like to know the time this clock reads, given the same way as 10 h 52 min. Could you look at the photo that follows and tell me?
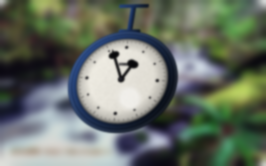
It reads 12 h 56 min
